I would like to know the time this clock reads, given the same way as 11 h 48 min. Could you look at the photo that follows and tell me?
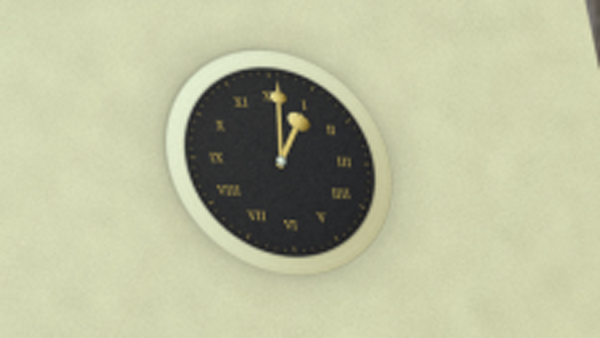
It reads 1 h 01 min
